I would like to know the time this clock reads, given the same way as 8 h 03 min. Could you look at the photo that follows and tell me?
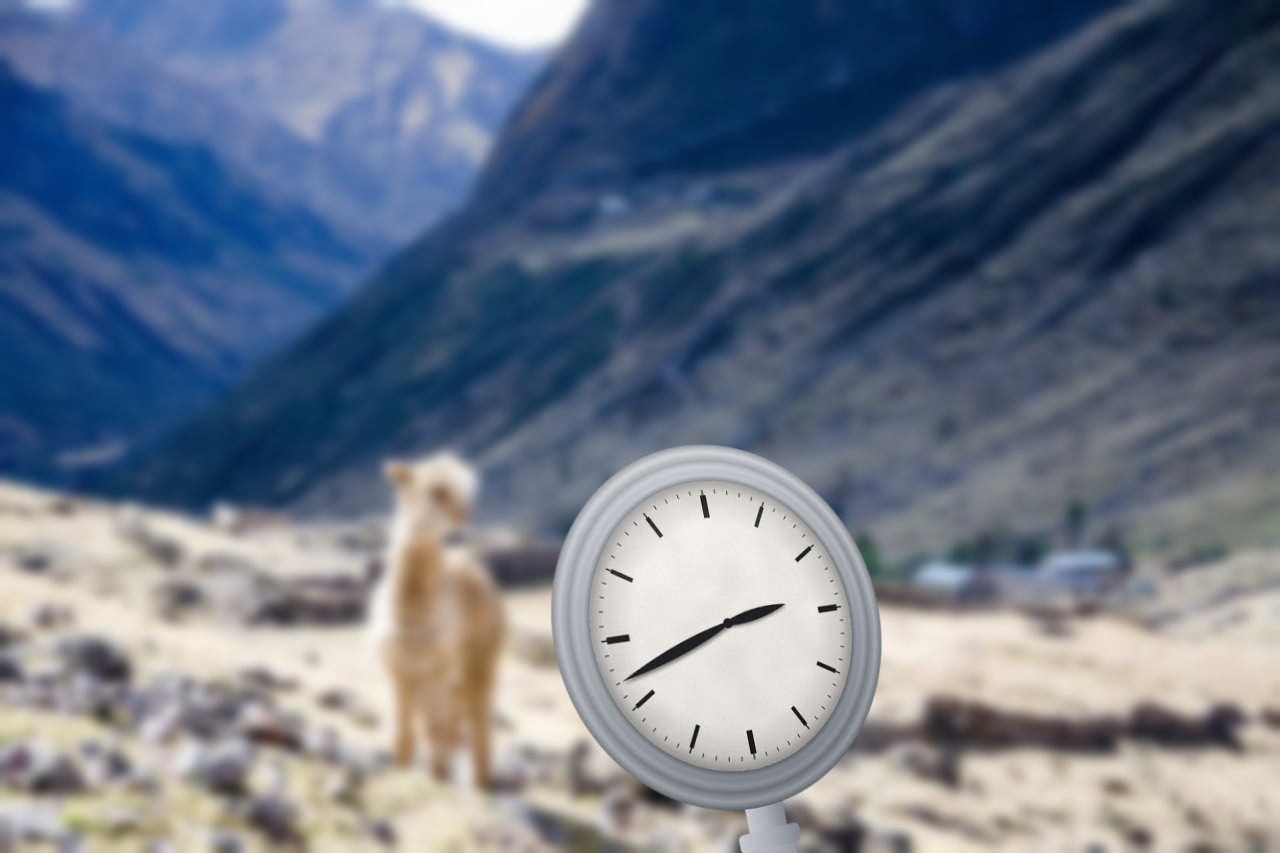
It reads 2 h 42 min
